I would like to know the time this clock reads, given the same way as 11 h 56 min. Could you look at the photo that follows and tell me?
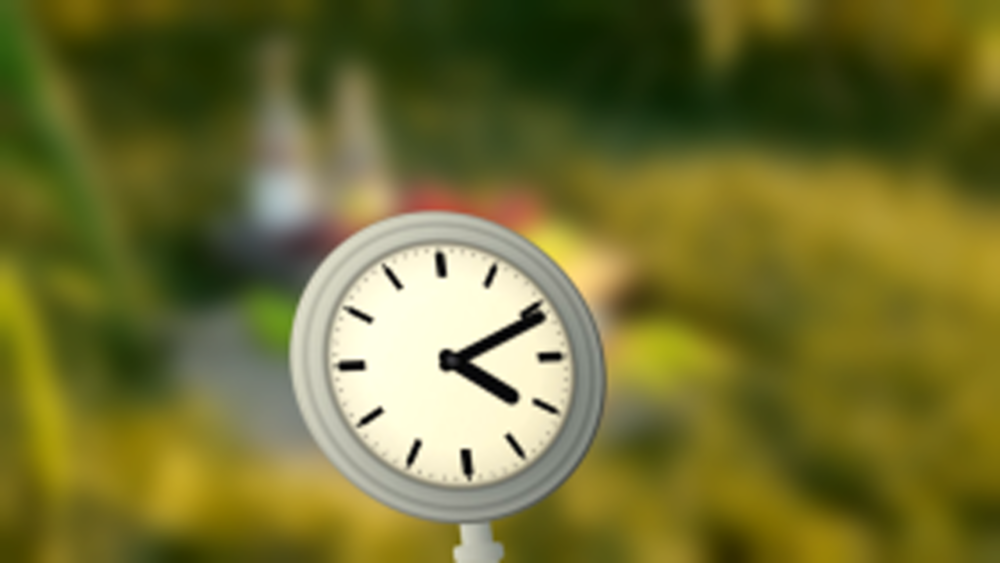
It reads 4 h 11 min
